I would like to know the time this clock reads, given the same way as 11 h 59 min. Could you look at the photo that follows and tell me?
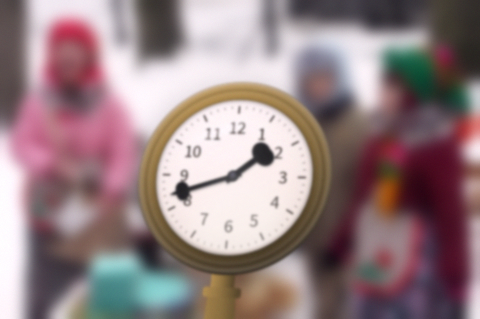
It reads 1 h 42 min
